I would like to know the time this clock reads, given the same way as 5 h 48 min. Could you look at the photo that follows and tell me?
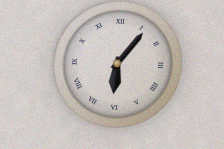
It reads 6 h 06 min
